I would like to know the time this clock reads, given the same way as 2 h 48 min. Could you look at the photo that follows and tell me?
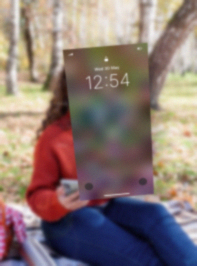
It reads 12 h 54 min
